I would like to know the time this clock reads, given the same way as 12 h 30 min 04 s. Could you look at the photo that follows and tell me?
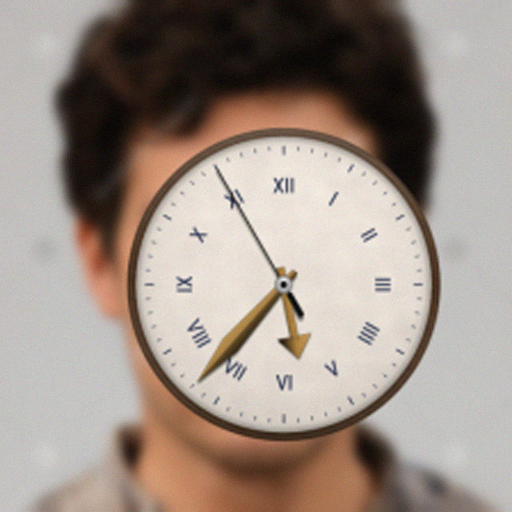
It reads 5 h 36 min 55 s
